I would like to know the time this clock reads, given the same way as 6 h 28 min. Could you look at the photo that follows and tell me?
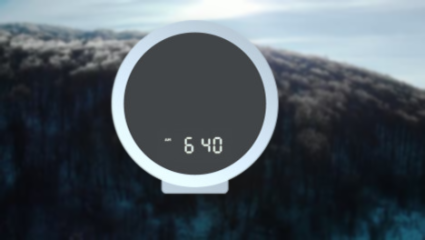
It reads 6 h 40 min
